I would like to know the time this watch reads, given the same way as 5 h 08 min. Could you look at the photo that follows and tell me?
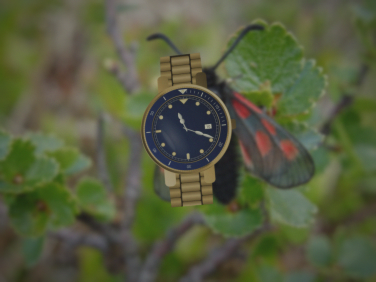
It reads 11 h 19 min
